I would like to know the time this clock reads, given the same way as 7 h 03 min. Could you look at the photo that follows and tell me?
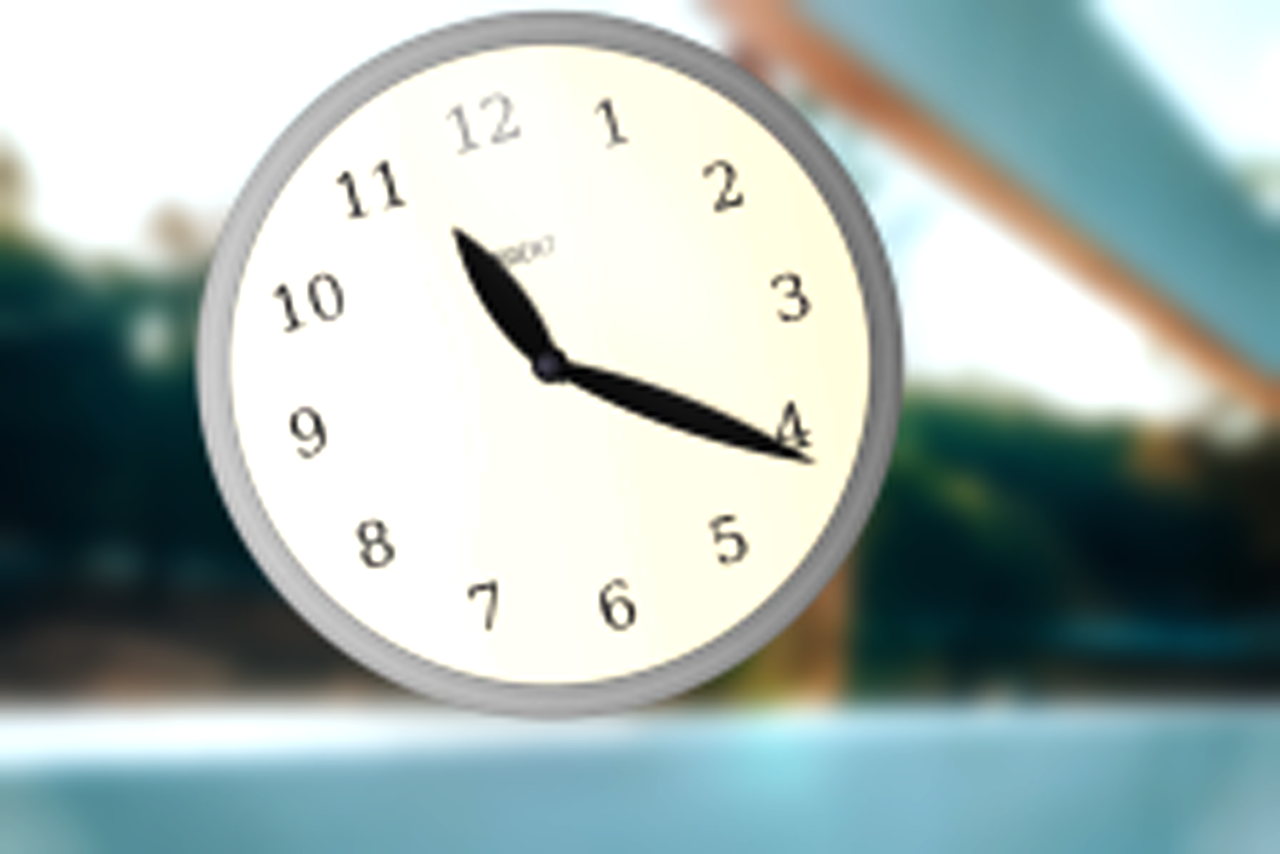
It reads 11 h 21 min
